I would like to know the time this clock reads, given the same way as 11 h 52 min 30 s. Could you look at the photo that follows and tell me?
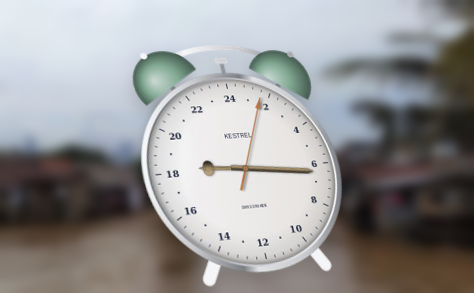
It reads 18 h 16 min 04 s
